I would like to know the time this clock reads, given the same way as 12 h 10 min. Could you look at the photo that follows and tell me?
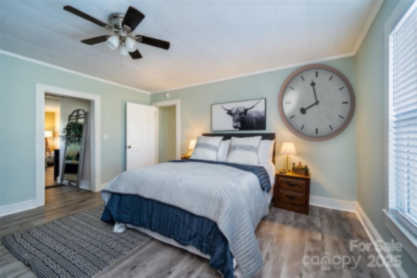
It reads 7 h 58 min
